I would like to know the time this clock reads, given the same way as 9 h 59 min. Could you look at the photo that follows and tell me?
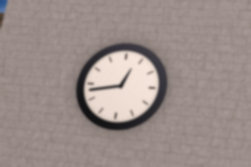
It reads 12 h 43 min
